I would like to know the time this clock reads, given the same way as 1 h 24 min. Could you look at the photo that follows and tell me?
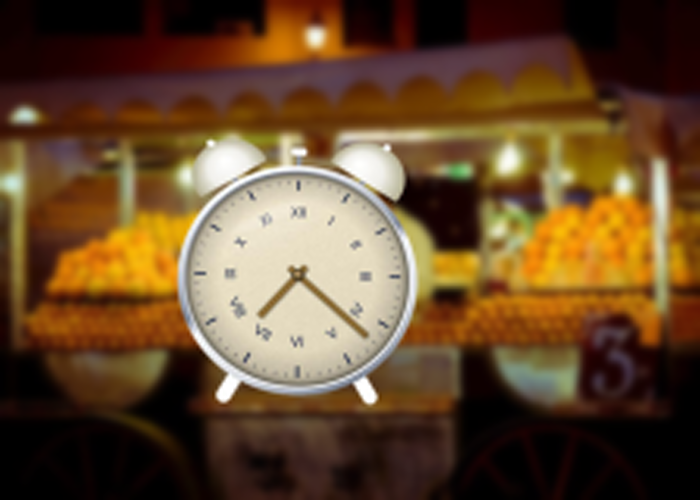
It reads 7 h 22 min
